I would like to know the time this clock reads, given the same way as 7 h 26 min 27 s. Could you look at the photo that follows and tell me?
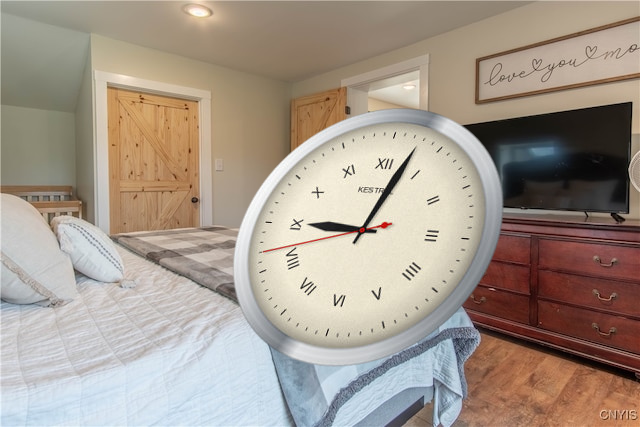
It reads 9 h 02 min 42 s
